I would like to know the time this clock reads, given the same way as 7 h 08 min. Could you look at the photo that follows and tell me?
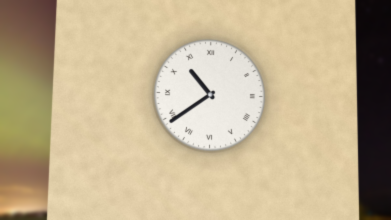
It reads 10 h 39 min
